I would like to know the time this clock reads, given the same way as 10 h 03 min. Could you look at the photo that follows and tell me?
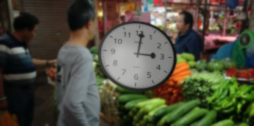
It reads 3 h 01 min
